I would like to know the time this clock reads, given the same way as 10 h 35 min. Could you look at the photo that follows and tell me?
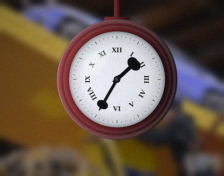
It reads 1 h 35 min
